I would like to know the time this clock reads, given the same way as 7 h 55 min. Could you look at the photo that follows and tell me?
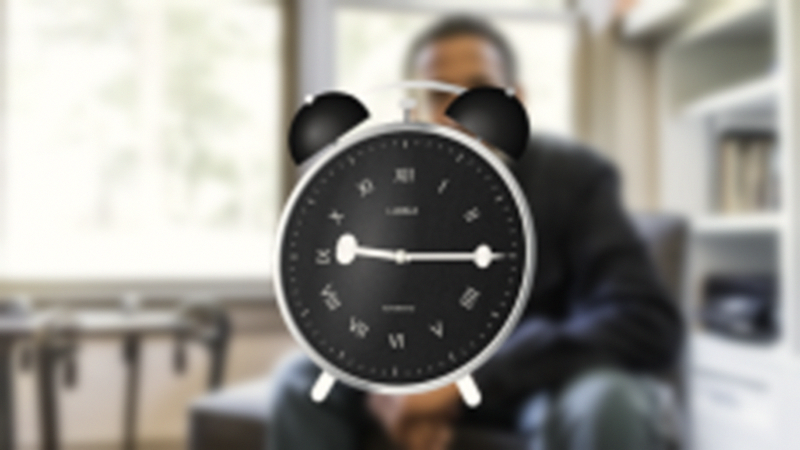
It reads 9 h 15 min
